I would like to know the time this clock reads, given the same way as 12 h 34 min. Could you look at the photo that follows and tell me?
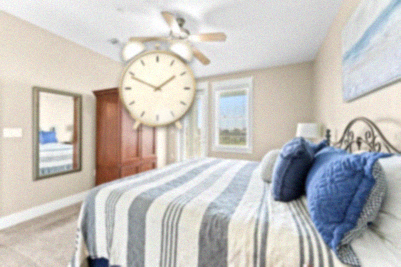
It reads 1 h 49 min
